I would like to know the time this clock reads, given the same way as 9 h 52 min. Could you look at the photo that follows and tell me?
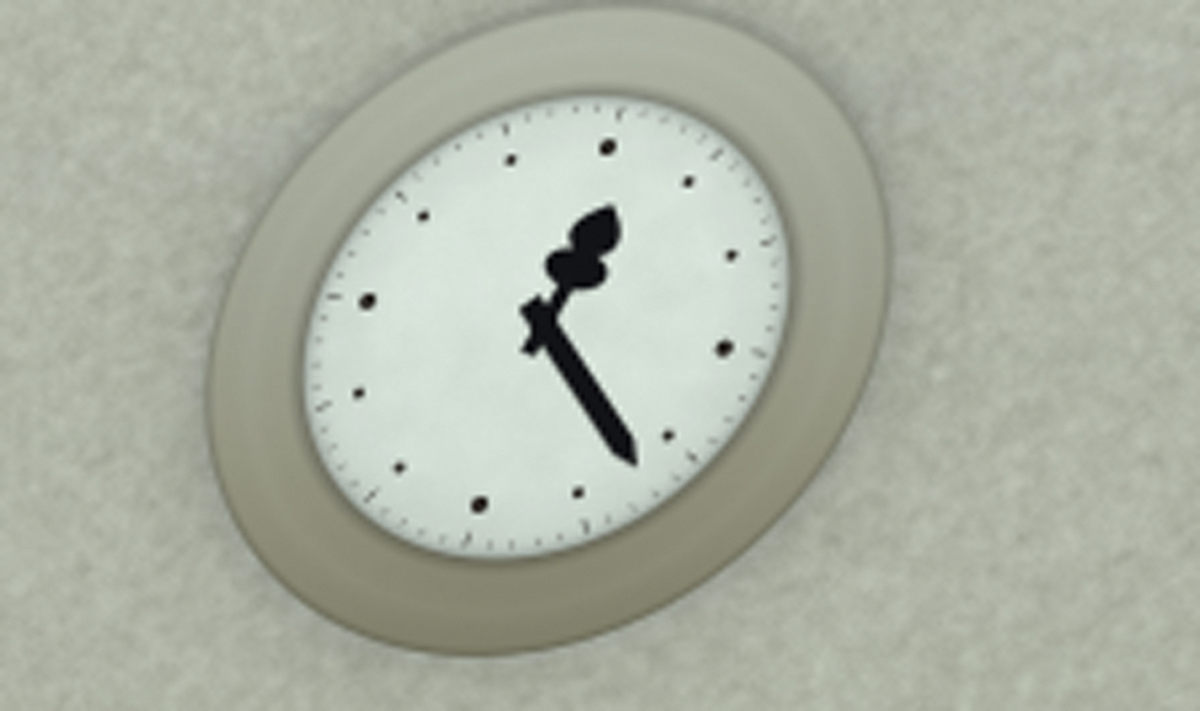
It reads 12 h 22 min
